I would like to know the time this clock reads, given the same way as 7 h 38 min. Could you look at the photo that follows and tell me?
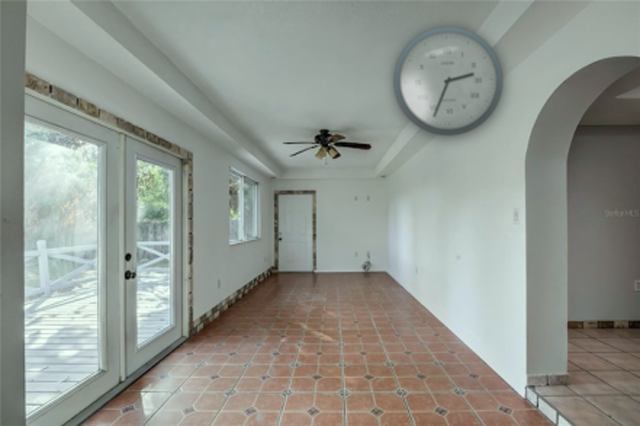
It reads 2 h 34 min
